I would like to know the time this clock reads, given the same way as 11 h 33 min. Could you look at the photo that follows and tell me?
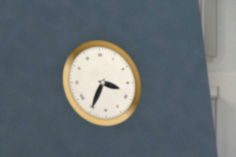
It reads 3 h 35 min
